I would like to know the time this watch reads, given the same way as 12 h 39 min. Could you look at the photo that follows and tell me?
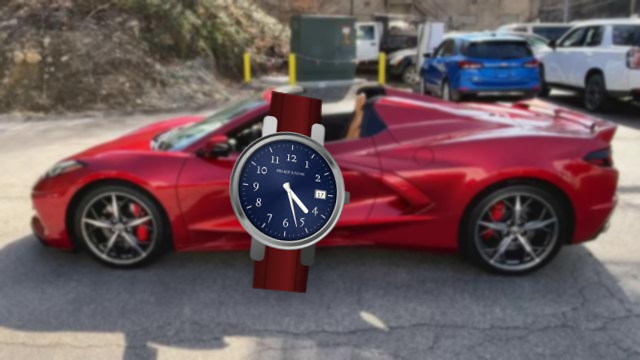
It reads 4 h 27 min
